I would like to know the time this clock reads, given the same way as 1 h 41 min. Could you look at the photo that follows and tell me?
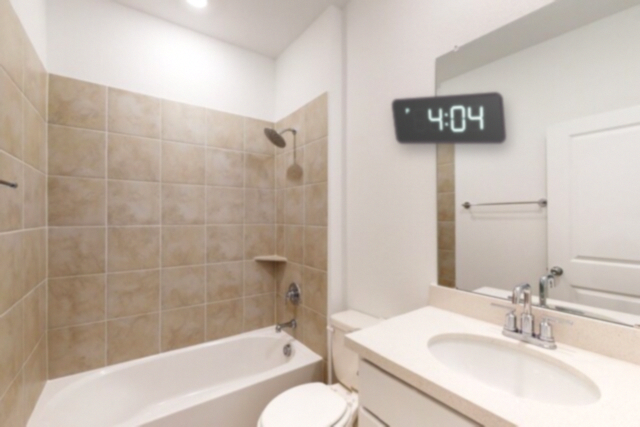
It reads 4 h 04 min
